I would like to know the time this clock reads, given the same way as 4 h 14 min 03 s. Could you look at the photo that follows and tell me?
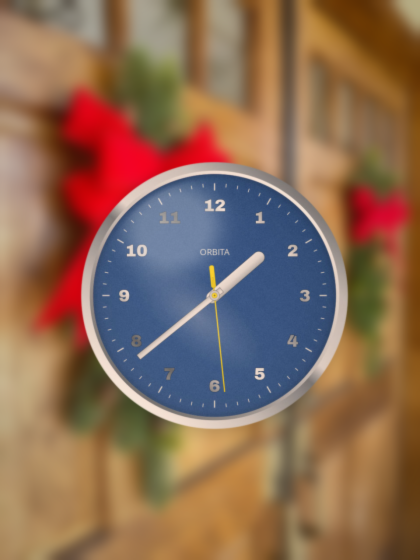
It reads 1 h 38 min 29 s
